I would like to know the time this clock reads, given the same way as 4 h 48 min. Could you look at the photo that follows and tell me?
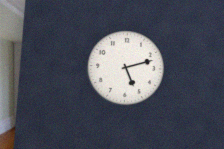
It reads 5 h 12 min
